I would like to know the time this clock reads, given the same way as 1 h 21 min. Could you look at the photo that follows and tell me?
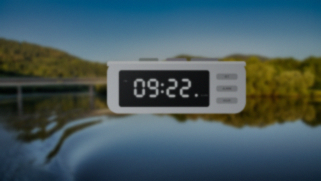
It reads 9 h 22 min
